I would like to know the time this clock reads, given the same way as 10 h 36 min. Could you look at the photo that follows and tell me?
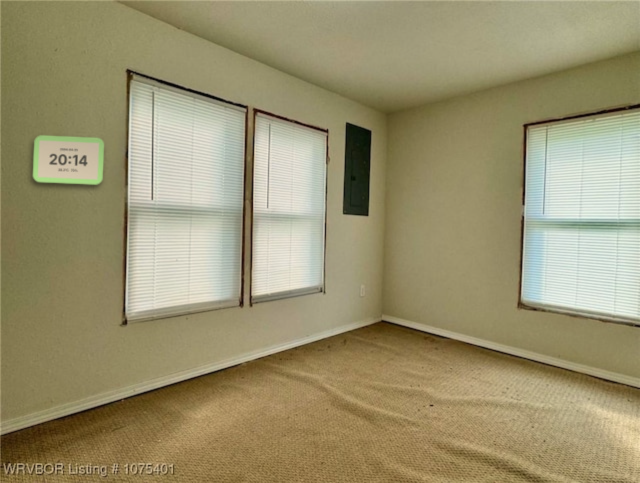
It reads 20 h 14 min
